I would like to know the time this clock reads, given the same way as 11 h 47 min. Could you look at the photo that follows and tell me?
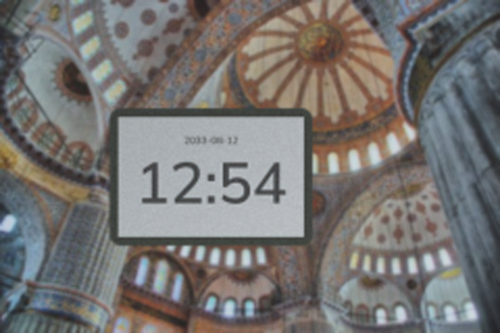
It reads 12 h 54 min
